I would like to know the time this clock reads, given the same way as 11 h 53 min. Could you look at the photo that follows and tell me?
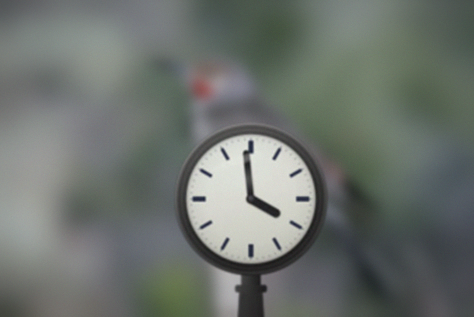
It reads 3 h 59 min
